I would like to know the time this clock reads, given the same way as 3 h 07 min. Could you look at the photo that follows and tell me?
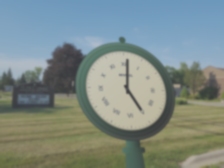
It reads 5 h 01 min
